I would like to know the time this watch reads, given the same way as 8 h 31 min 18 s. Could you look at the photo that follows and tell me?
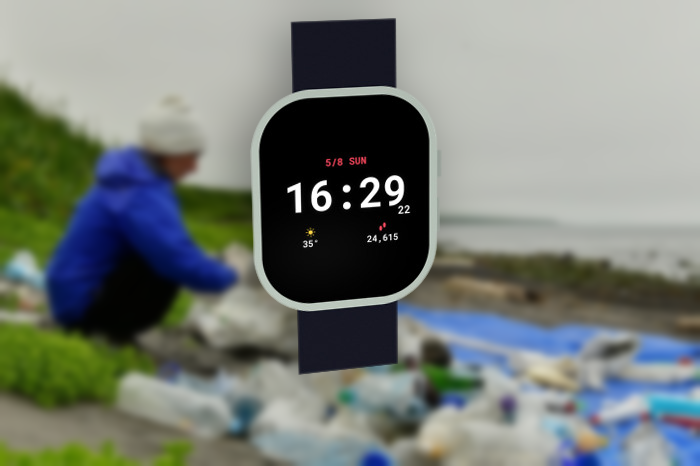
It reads 16 h 29 min 22 s
